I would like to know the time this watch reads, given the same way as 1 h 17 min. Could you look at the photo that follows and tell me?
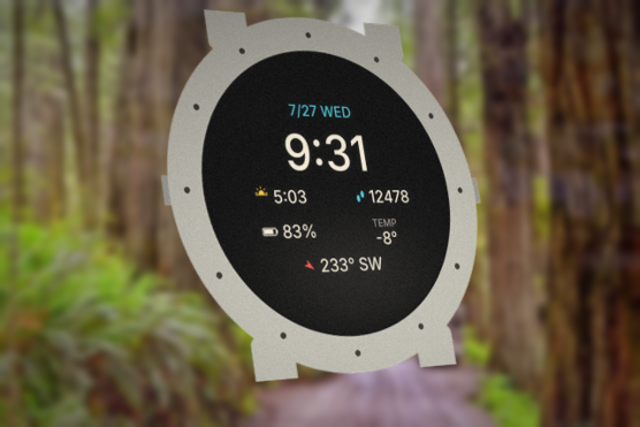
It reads 9 h 31 min
